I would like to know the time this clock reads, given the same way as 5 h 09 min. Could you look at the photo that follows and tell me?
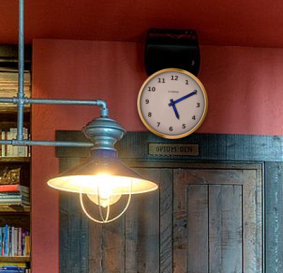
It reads 5 h 10 min
